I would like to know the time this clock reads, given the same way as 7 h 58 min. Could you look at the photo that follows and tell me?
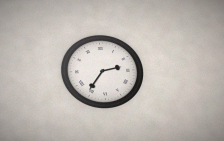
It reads 2 h 36 min
